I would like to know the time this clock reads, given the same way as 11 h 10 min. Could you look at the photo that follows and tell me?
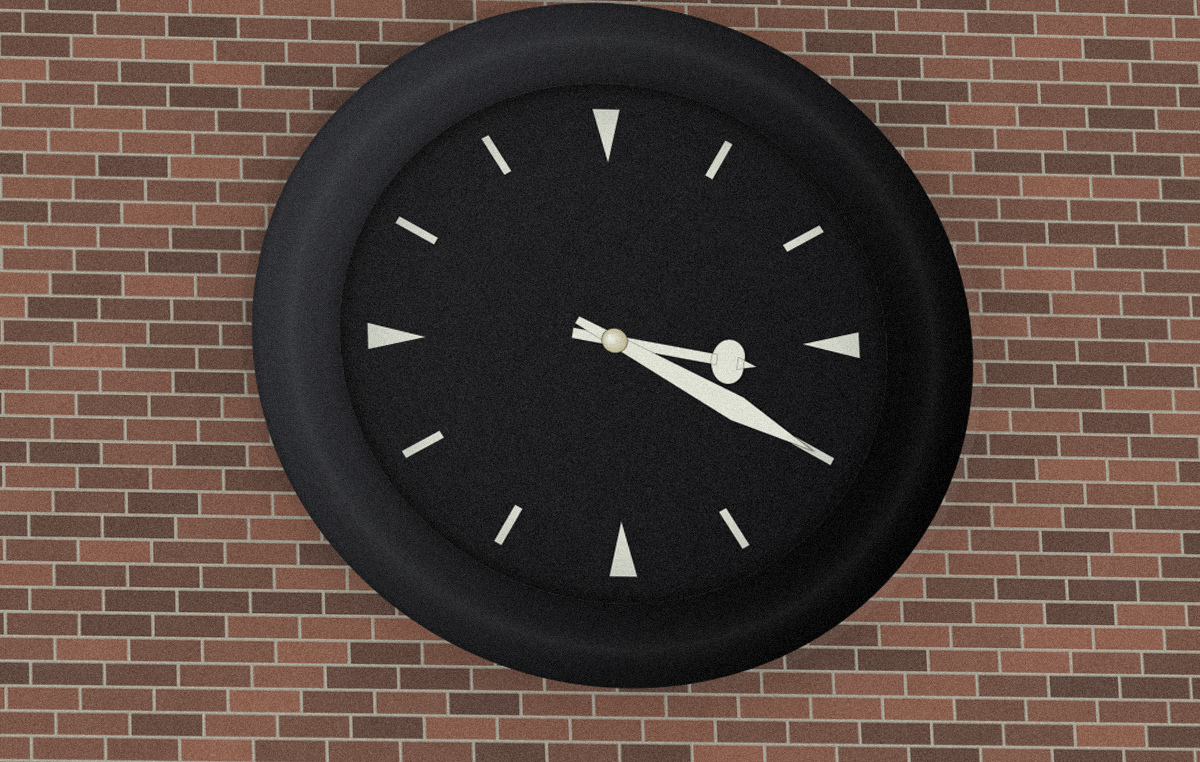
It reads 3 h 20 min
